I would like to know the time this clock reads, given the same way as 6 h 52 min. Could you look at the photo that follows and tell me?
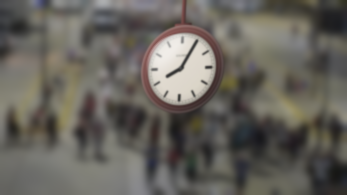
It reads 8 h 05 min
